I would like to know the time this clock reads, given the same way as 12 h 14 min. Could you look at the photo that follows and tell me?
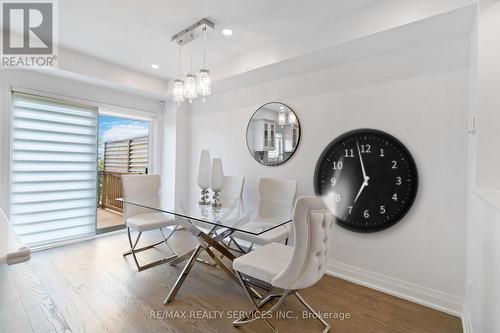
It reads 6 h 58 min
